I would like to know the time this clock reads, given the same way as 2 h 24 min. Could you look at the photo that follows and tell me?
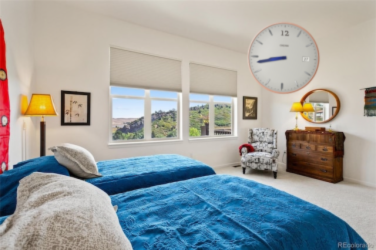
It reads 8 h 43 min
